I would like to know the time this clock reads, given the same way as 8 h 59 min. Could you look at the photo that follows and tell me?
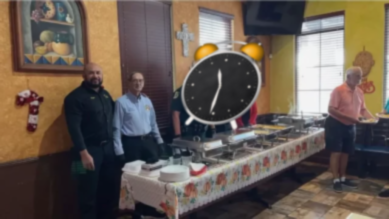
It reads 11 h 31 min
